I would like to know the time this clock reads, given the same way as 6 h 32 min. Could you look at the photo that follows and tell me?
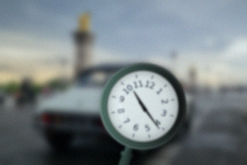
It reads 10 h 21 min
